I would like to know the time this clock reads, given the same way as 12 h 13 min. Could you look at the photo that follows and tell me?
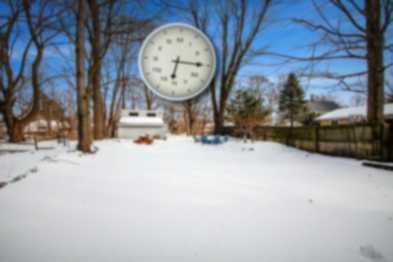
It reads 6 h 15 min
